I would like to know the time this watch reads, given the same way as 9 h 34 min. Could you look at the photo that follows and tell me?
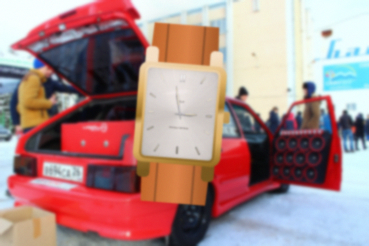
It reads 2 h 58 min
